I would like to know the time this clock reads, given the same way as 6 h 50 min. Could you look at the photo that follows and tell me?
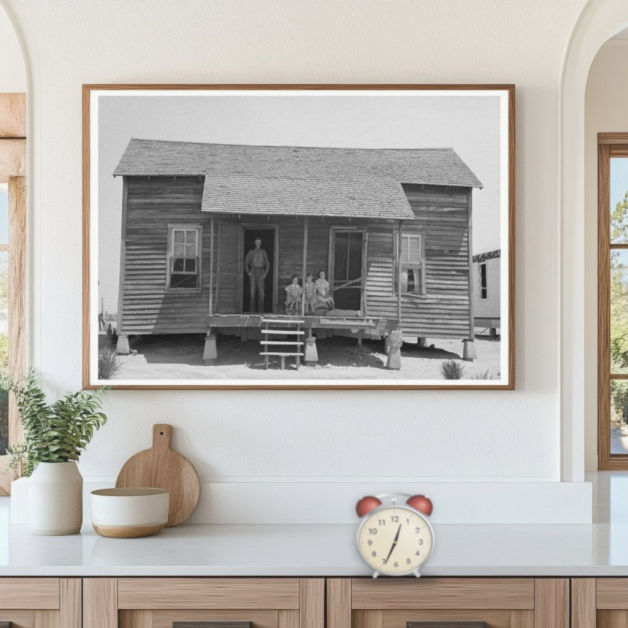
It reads 12 h 34 min
